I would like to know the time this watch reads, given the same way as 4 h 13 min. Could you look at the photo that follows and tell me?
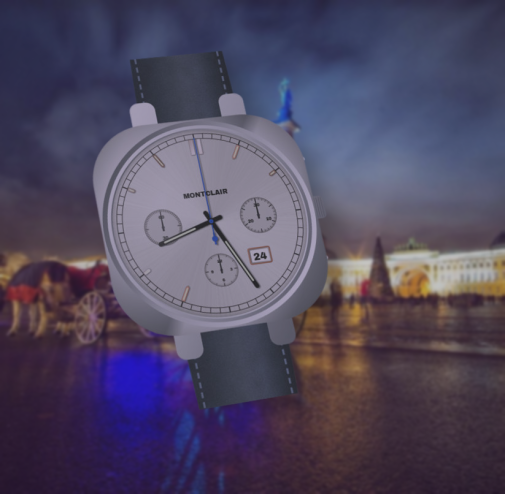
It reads 8 h 26 min
